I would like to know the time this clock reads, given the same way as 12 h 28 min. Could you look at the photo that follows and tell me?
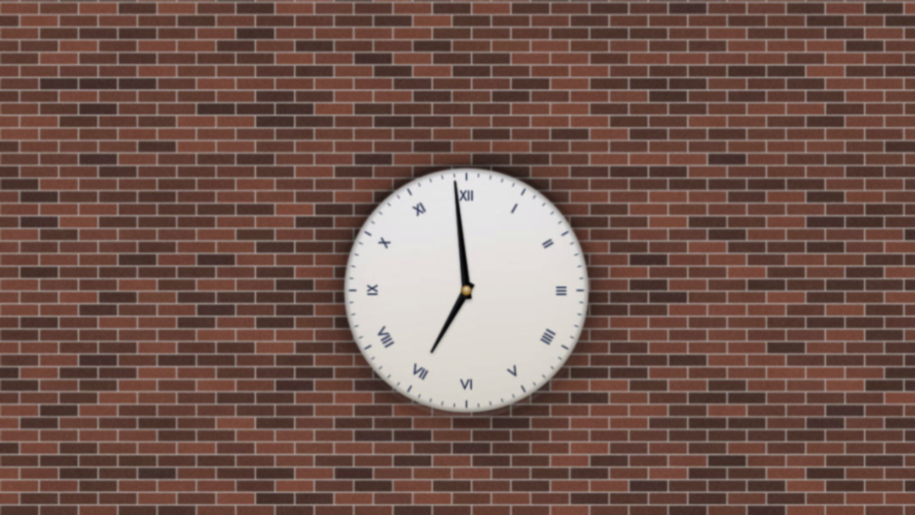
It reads 6 h 59 min
